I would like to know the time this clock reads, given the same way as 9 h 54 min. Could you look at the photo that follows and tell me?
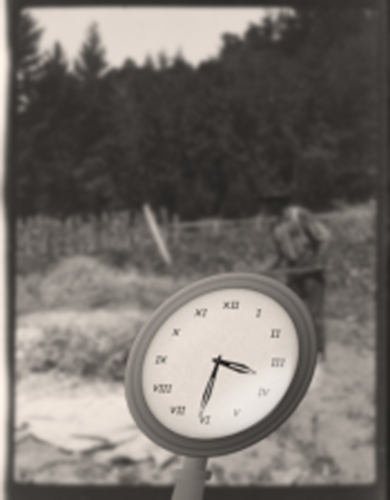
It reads 3 h 31 min
